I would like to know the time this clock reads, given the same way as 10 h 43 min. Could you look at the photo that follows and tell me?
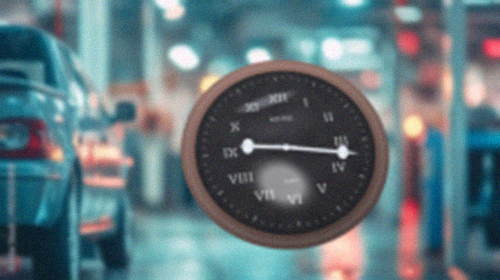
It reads 9 h 17 min
